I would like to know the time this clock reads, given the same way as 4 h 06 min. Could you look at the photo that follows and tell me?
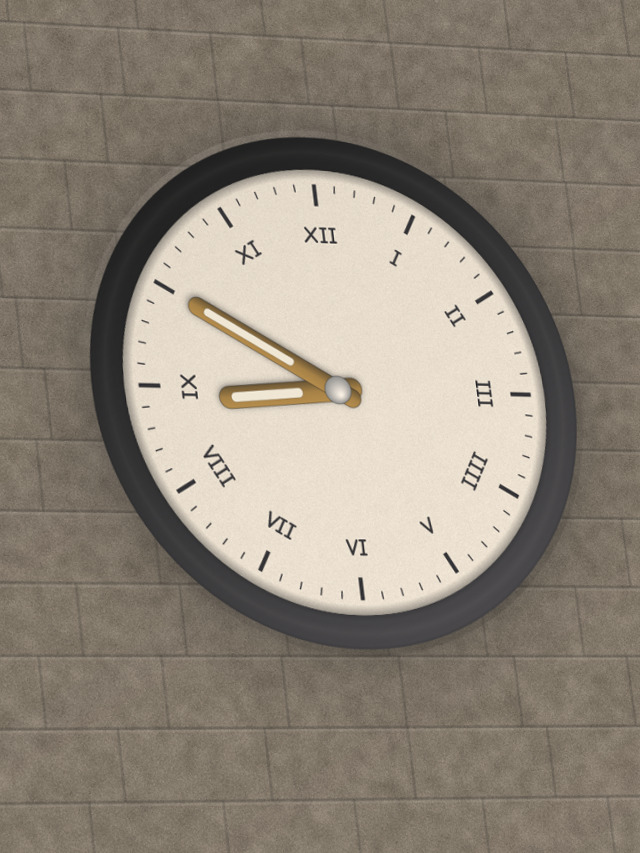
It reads 8 h 50 min
